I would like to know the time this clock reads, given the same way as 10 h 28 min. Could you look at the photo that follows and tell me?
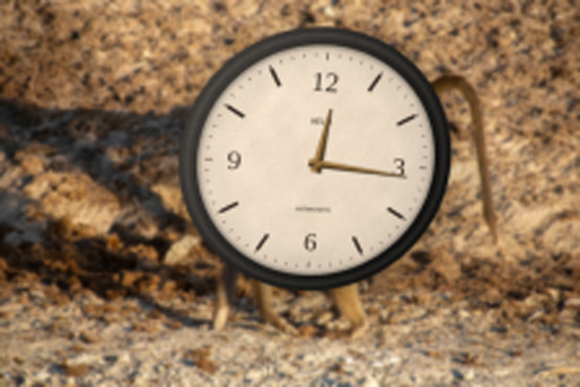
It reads 12 h 16 min
